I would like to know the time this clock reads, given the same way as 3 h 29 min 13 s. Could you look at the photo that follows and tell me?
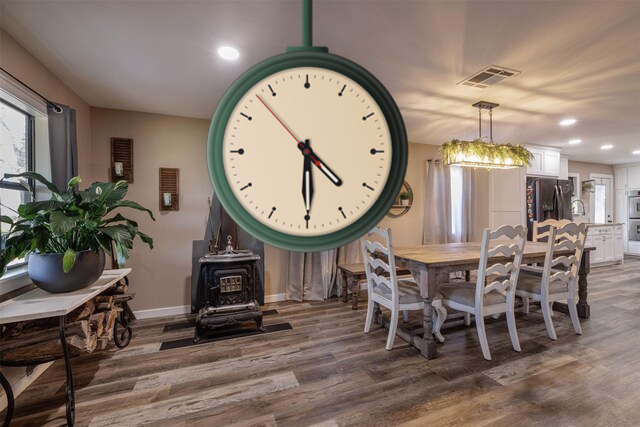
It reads 4 h 29 min 53 s
